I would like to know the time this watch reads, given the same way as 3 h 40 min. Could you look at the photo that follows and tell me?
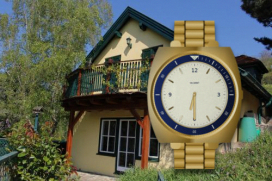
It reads 6 h 30 min
